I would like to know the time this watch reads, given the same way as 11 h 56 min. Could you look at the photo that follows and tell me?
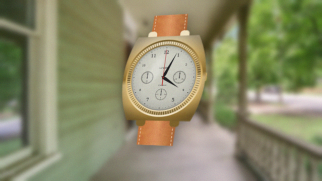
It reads 4 h 04 min
